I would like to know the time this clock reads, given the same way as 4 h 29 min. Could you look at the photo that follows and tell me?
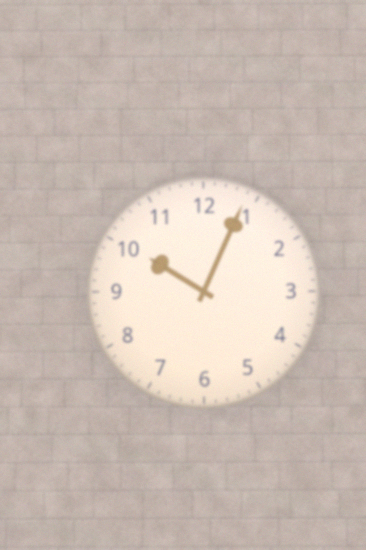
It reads 10 h 04 min
